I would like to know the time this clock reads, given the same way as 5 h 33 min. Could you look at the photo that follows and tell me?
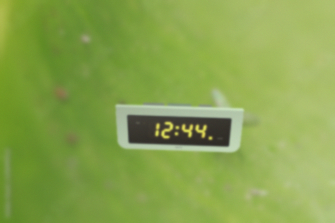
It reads 12 h 44 min
